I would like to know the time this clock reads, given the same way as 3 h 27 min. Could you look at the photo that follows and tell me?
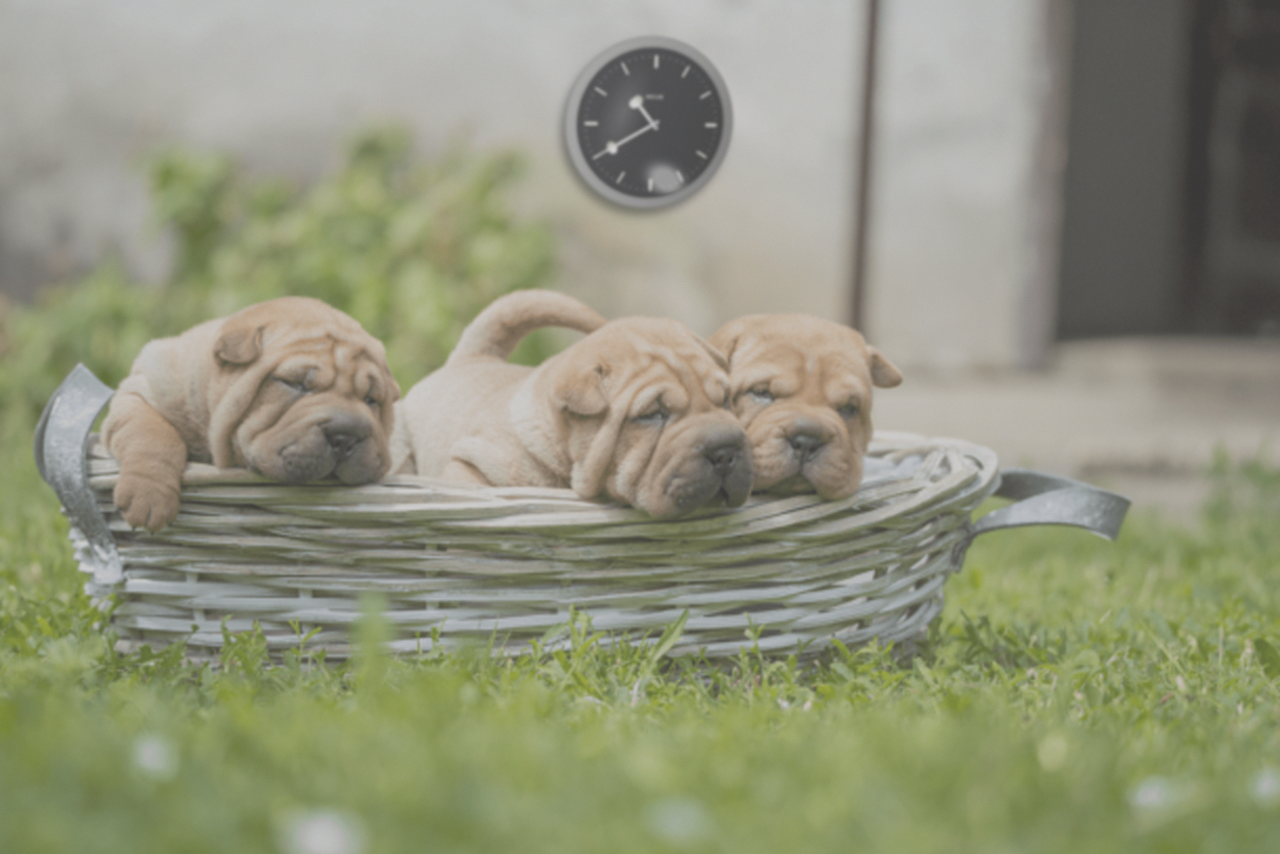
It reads 10 h 40 min
